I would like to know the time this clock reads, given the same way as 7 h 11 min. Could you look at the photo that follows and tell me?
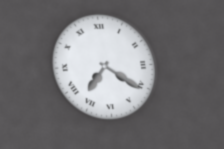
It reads 7 h 21 min
